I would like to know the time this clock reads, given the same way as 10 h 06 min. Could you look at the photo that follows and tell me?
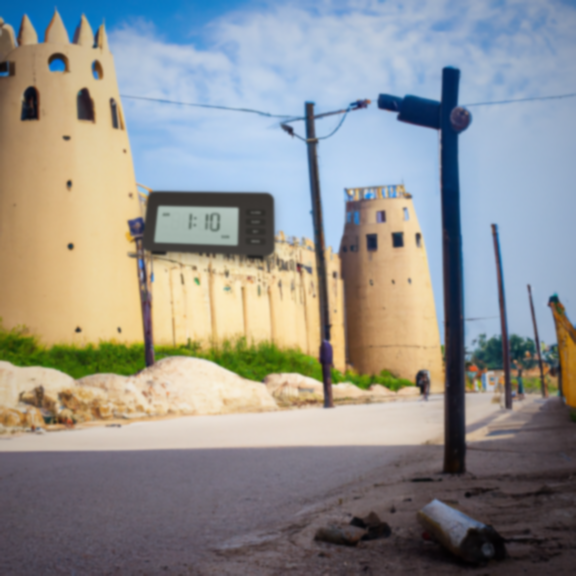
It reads 1 h 10 min
